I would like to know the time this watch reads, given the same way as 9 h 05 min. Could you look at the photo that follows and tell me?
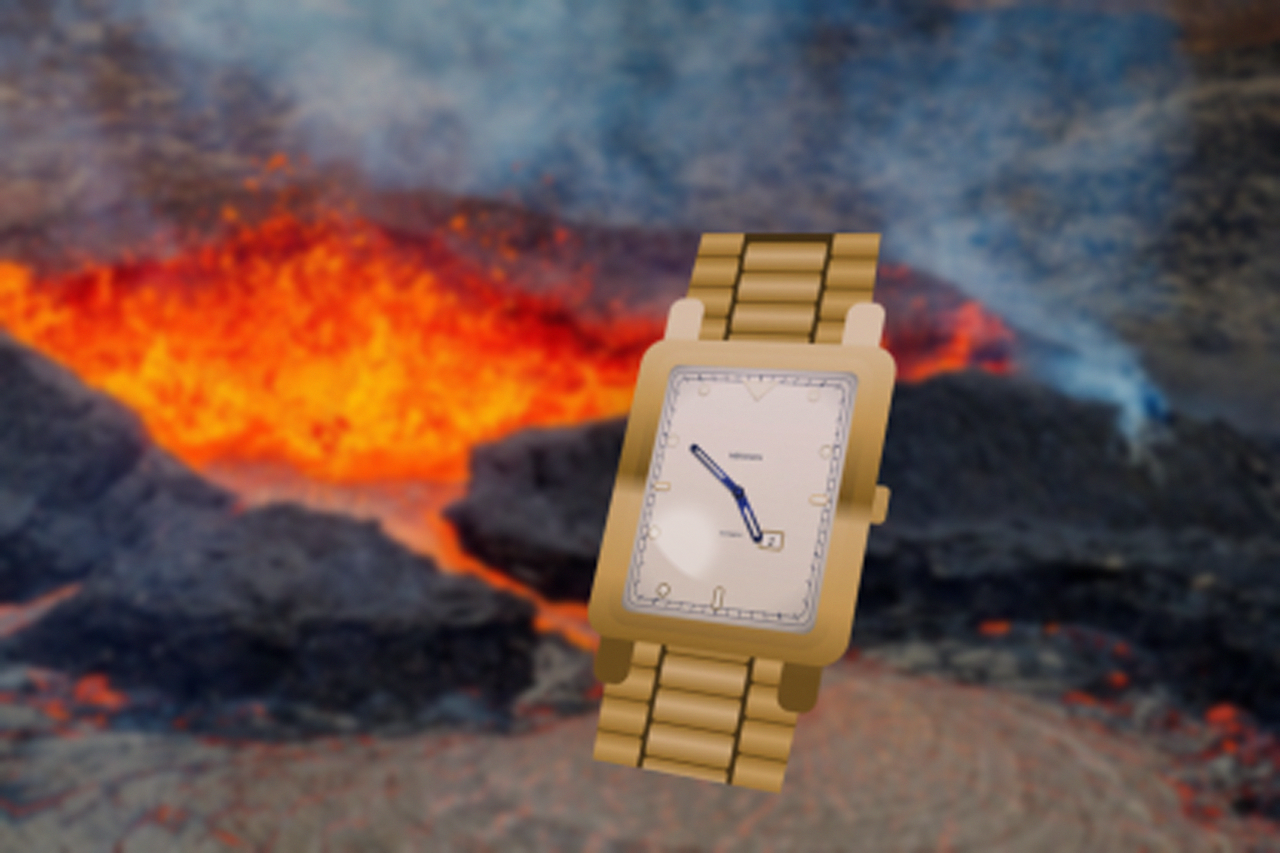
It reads 4 h 51 min
